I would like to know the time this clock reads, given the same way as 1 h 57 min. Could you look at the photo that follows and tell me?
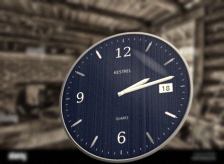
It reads 2 h 13 min
